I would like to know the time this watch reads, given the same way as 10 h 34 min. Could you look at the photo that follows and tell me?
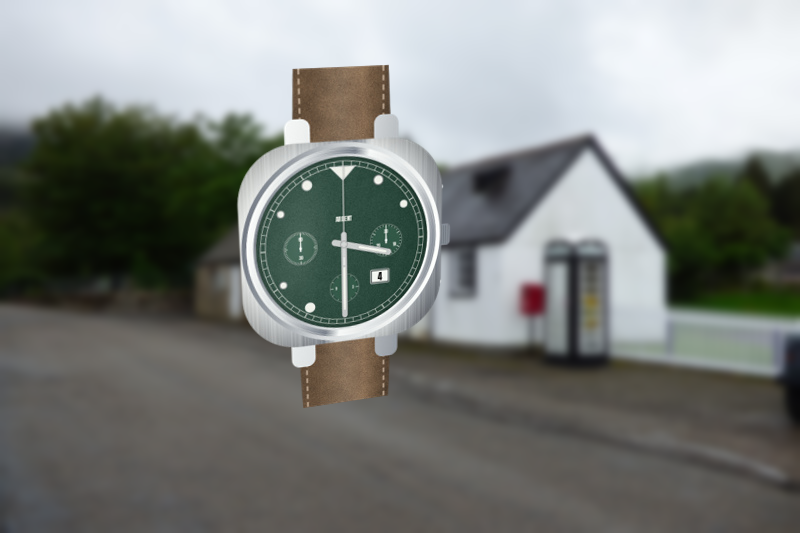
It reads 3 h 30 min
